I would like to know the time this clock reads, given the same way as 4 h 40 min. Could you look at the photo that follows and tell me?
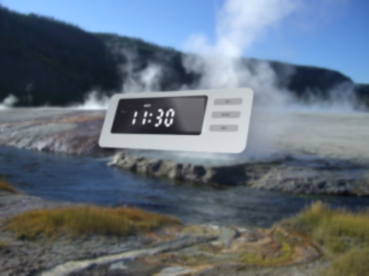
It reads 11 h 30 min
